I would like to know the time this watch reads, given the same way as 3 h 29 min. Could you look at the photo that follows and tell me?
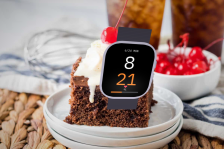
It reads 8 h 21 min
